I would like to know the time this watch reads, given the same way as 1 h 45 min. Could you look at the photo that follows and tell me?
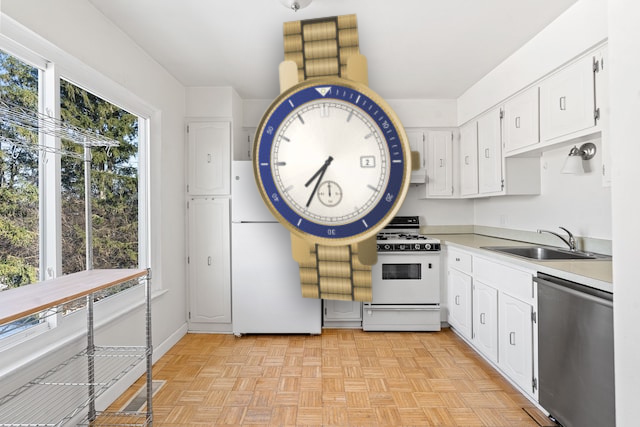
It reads 7 h 35 min
